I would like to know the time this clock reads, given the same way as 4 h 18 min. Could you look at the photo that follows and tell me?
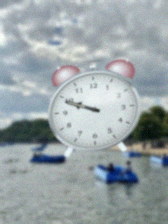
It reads 9 h 49 min
